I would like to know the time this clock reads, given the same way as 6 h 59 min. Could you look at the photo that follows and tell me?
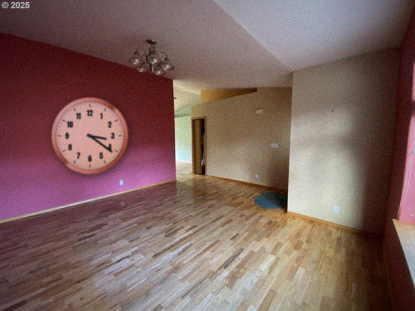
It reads 3 h 21 min
